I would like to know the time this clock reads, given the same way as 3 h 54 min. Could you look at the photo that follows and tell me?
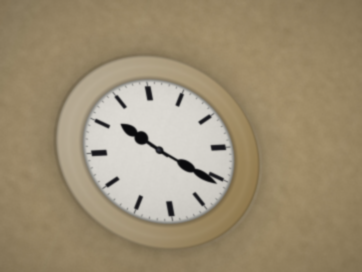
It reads 10 h 21 min
